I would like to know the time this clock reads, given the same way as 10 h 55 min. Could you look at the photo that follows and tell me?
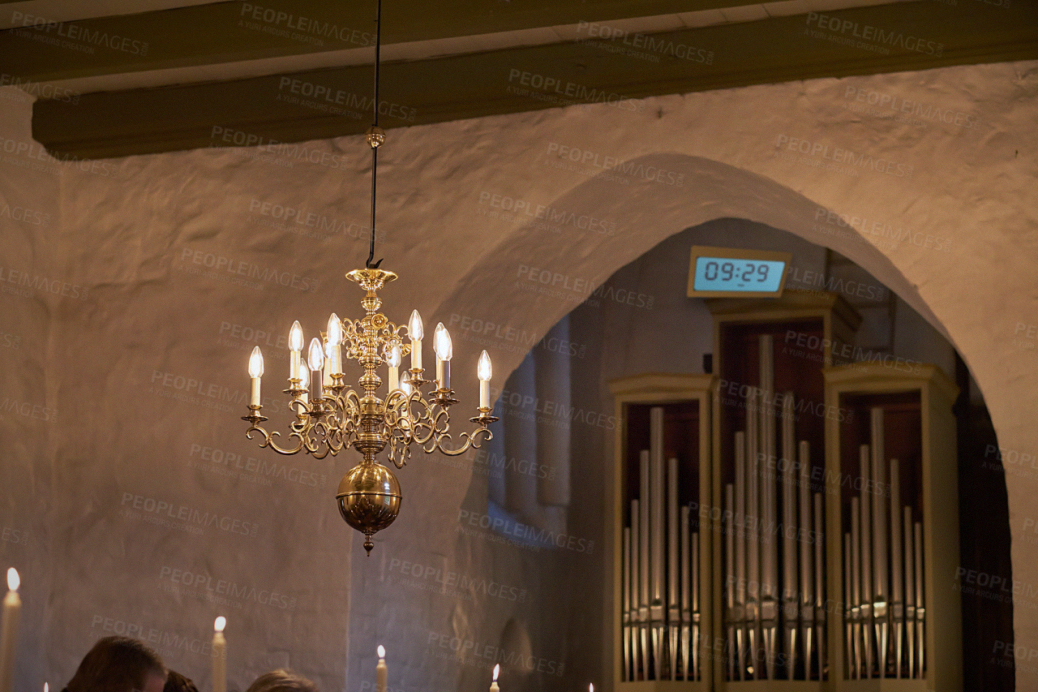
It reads 9 h 29 min
